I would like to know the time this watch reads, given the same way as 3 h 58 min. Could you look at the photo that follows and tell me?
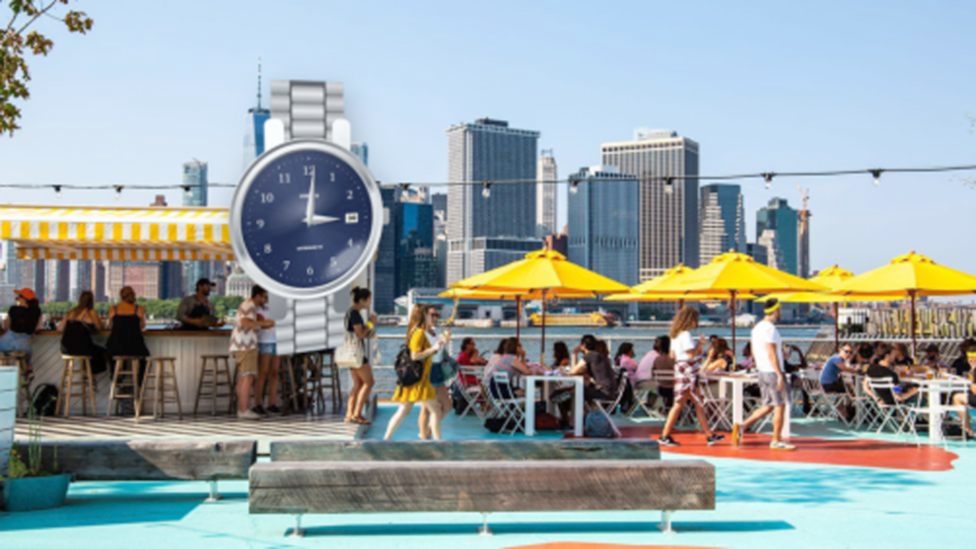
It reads 3 h 01 min
